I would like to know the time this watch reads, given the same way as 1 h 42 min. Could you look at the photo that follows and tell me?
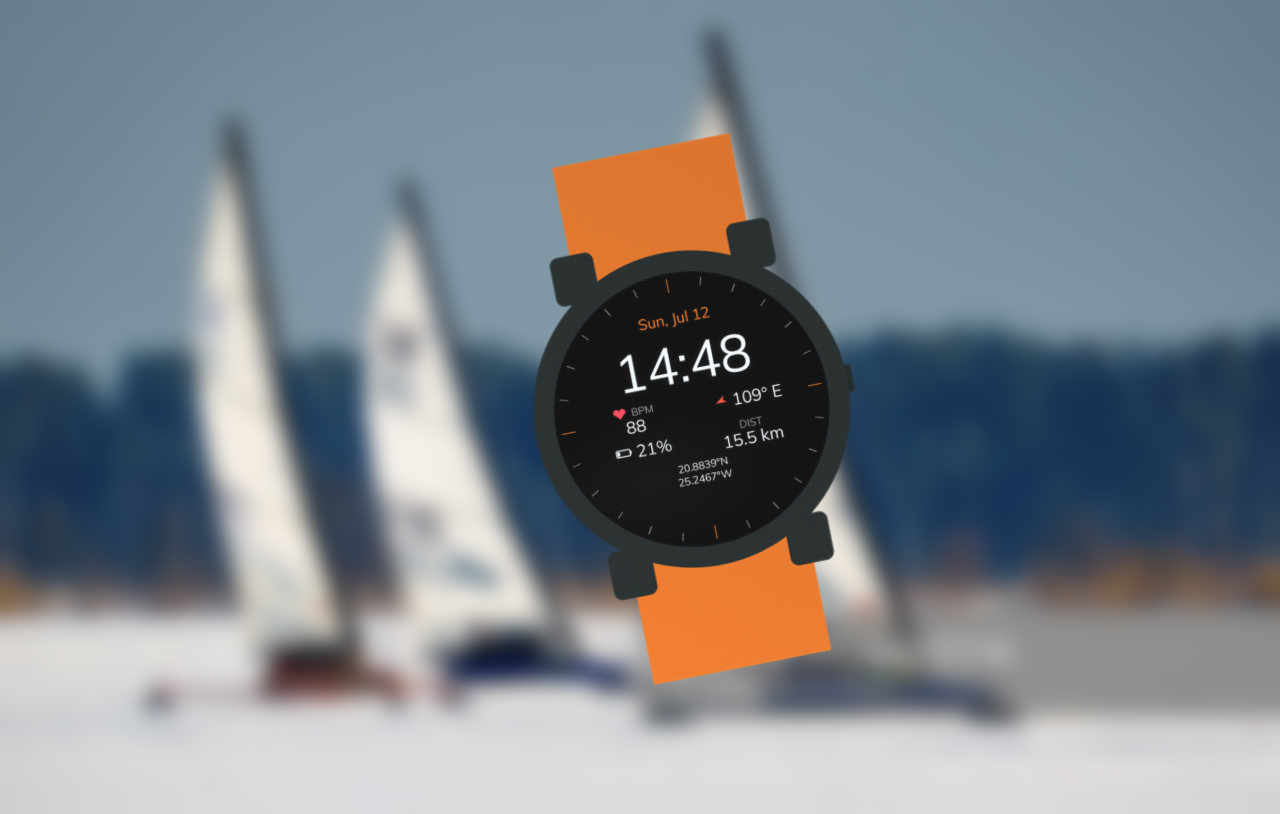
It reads 14 h 48 min
